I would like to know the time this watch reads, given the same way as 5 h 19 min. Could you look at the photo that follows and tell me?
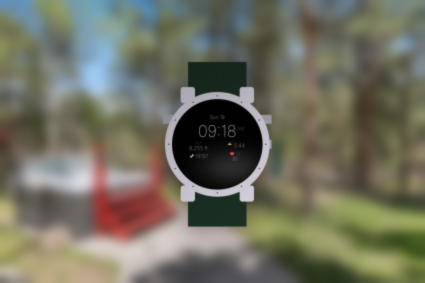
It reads 9 h 18 min
